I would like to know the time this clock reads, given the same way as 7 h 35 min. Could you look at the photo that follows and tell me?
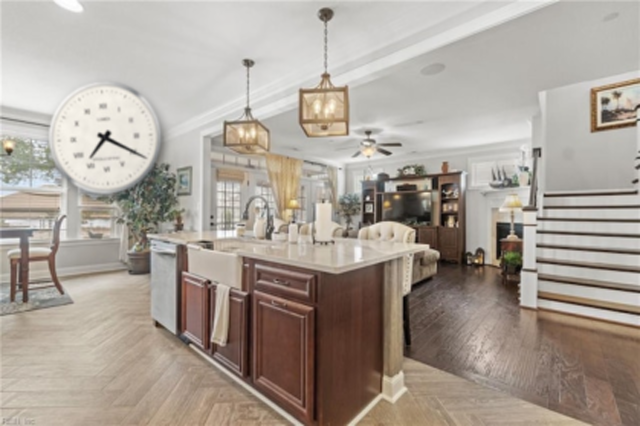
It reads 7 h 20 min
